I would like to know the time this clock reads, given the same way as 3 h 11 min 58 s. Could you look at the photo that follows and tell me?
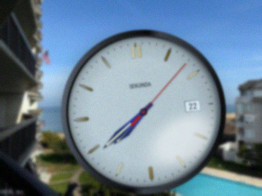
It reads 7 h 39 min 08 s
